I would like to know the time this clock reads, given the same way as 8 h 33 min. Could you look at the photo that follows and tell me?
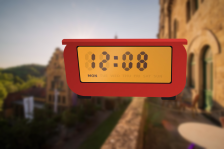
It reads 12 h 08 min
